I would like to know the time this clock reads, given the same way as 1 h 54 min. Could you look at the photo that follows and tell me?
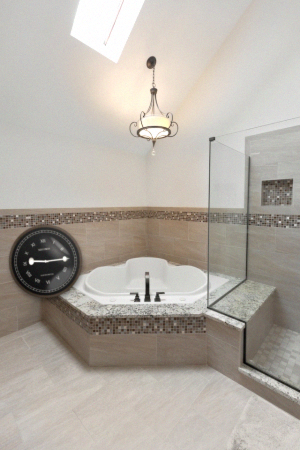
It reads 9 h 15 min
